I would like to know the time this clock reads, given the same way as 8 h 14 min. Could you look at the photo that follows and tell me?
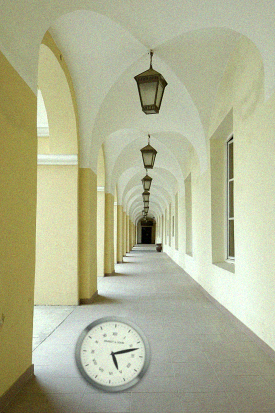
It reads 5 h 12 min
